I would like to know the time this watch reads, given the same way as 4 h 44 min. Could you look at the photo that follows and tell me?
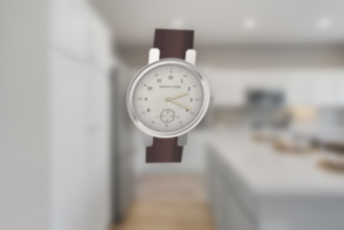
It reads 2 h 19 min
